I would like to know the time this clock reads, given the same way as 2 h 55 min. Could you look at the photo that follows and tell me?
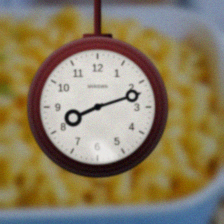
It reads 8 h 12 min
